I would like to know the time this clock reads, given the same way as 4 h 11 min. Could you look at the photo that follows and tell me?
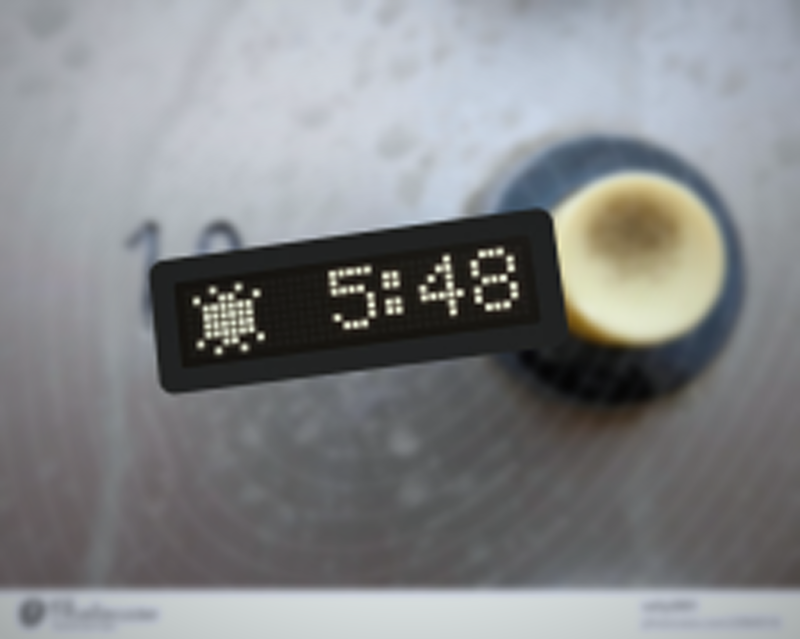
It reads 5 h 48 min
